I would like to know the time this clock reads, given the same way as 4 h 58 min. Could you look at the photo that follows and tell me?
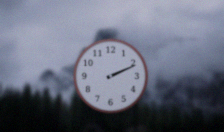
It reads 2 h 11 min
